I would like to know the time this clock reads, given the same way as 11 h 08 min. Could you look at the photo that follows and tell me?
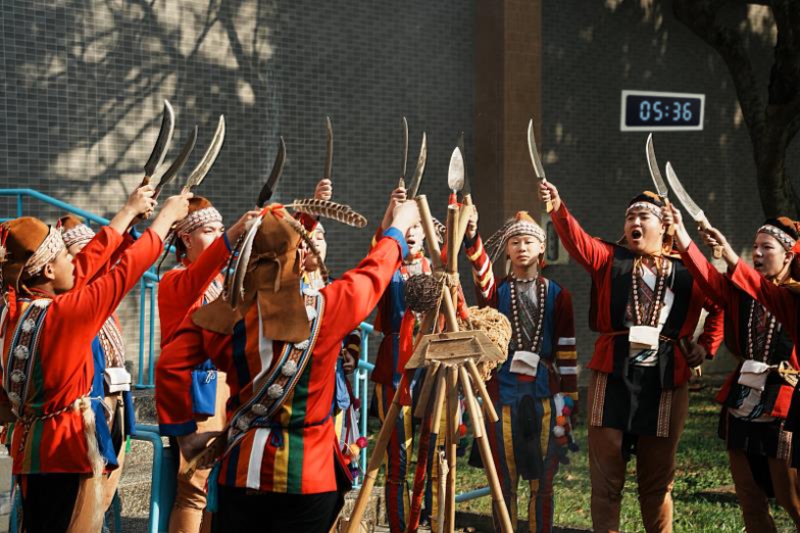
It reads 5 h 36 min
